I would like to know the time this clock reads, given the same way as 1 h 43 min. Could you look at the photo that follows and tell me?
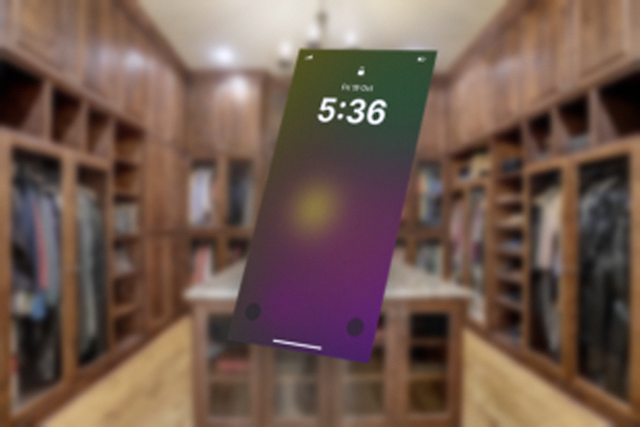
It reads 5 h 36 min
